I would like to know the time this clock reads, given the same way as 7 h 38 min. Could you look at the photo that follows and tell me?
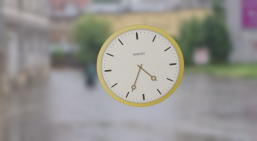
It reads 4 h 34 min
